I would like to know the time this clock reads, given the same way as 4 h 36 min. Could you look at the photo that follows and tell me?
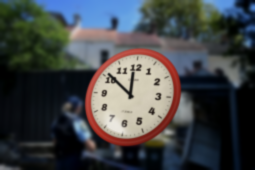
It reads 11 h 51 min
